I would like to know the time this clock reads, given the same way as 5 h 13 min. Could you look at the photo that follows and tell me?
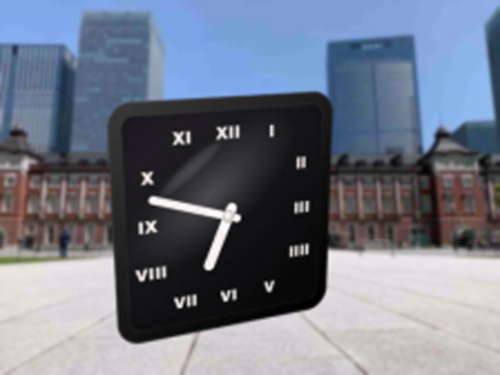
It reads 6 h 48 min
